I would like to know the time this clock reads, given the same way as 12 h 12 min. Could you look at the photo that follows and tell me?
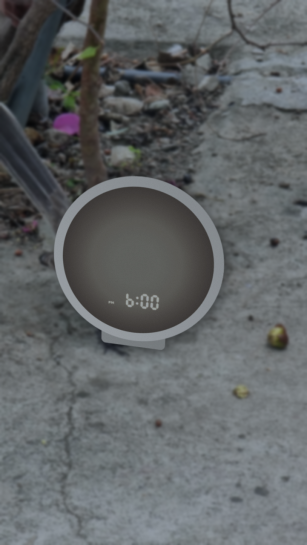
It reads 6 h 00 min
